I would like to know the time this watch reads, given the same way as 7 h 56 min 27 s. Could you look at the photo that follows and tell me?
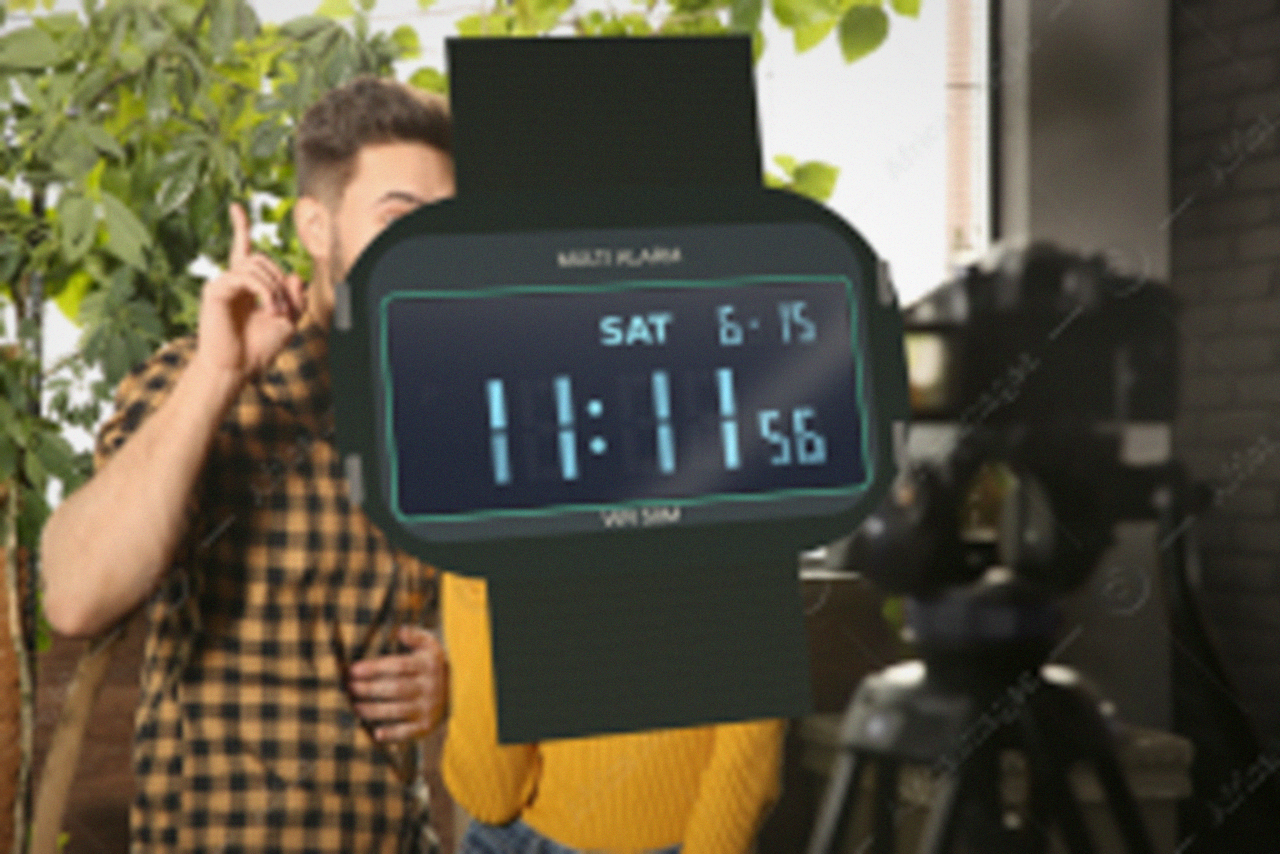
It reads 11 h 11 min 56 s
